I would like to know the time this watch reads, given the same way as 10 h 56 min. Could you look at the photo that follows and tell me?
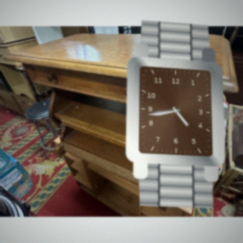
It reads 4 h 43 min
